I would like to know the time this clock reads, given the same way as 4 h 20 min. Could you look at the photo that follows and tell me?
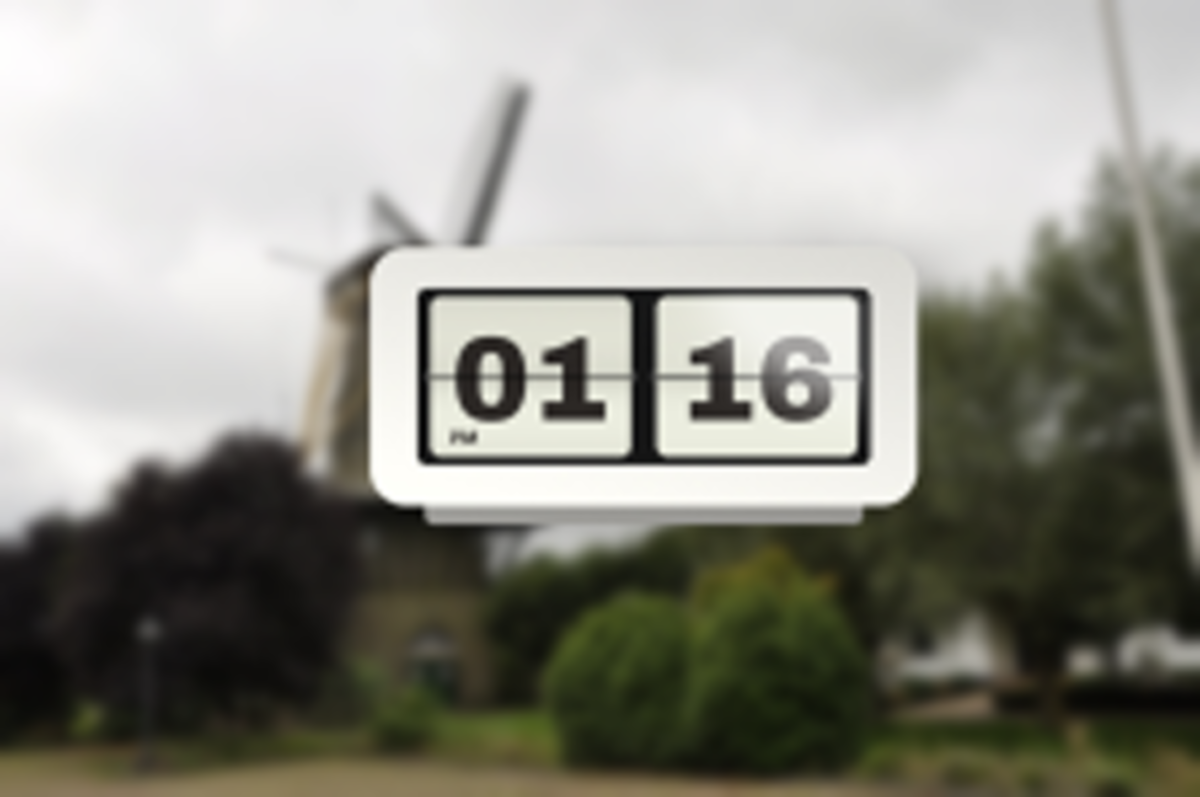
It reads 1 h 16 min
